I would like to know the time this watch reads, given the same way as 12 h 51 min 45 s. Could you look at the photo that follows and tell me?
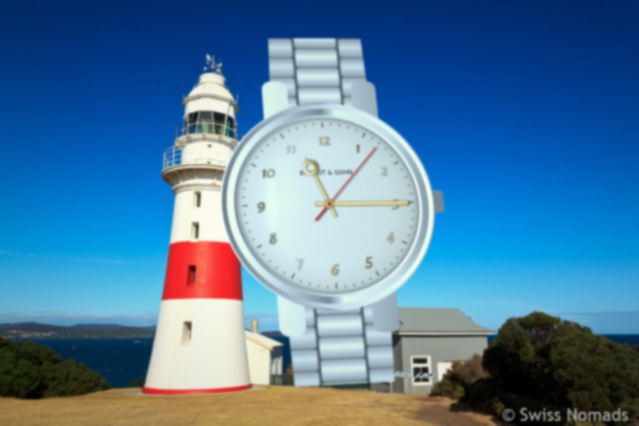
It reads 11 h 15 min 07 s
